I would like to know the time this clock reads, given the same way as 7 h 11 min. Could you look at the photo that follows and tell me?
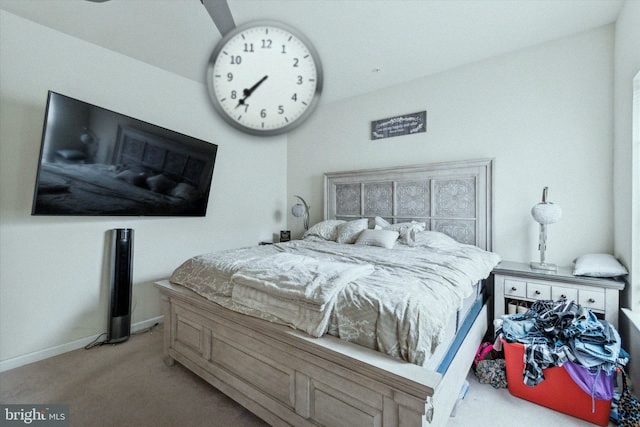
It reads 7 h 37 min
